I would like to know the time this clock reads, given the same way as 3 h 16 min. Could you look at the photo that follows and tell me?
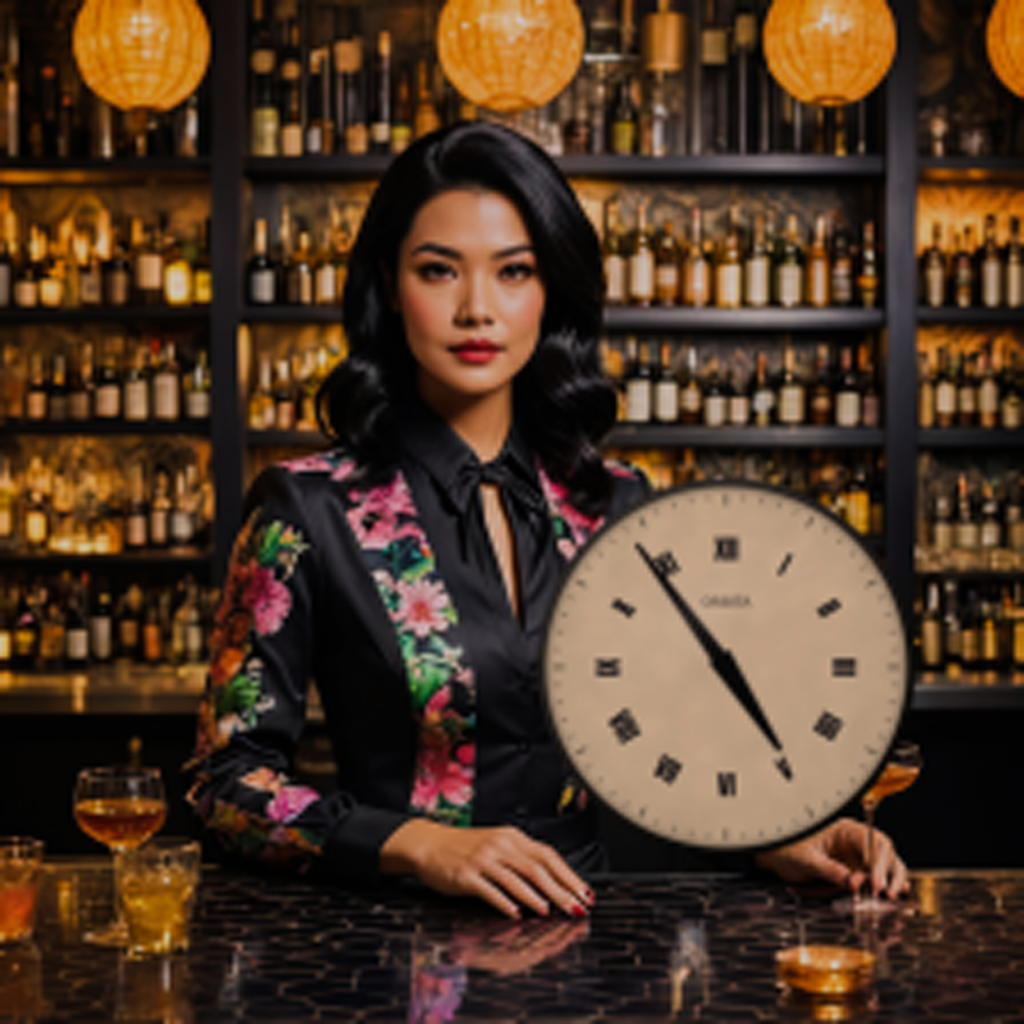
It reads 4 h 54 min
